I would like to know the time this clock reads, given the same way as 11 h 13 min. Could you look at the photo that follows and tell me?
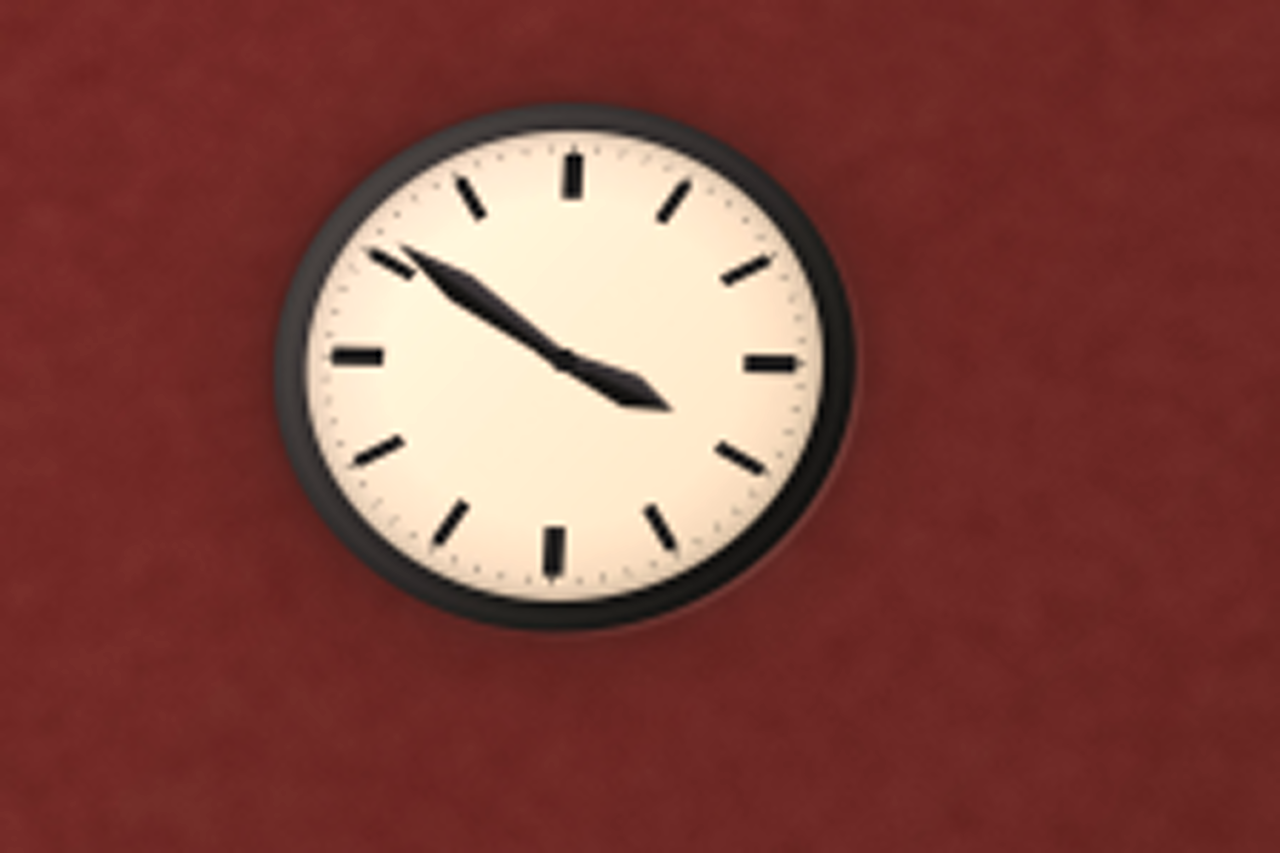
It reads 3 h 51 min
